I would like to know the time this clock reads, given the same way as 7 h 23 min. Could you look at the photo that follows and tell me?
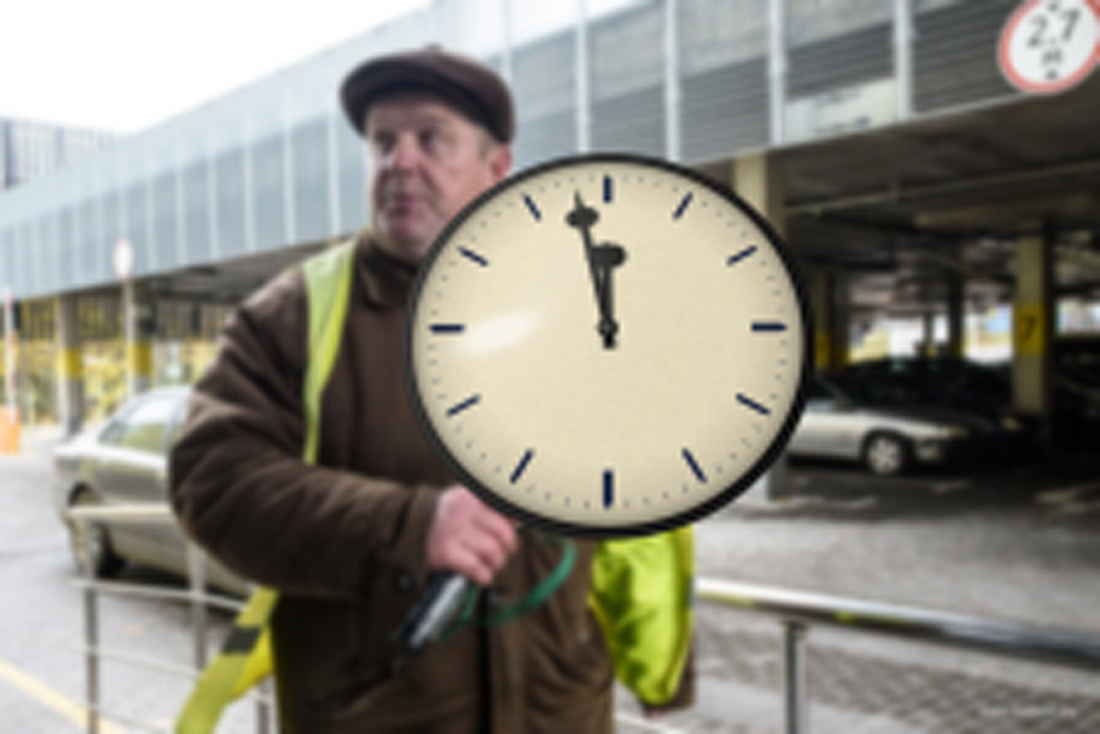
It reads 11 h 58 min
